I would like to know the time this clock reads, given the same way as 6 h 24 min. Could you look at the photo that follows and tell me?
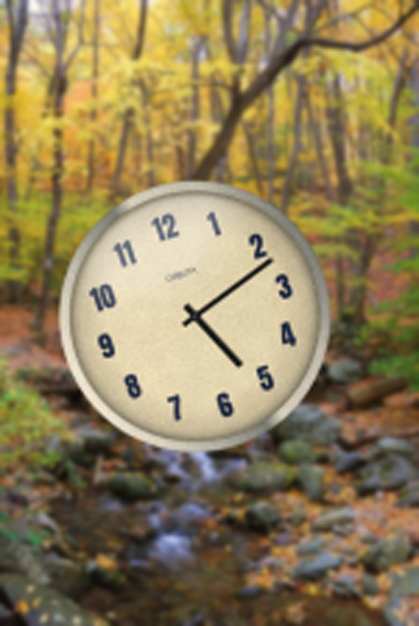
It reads 5 h 12 min
